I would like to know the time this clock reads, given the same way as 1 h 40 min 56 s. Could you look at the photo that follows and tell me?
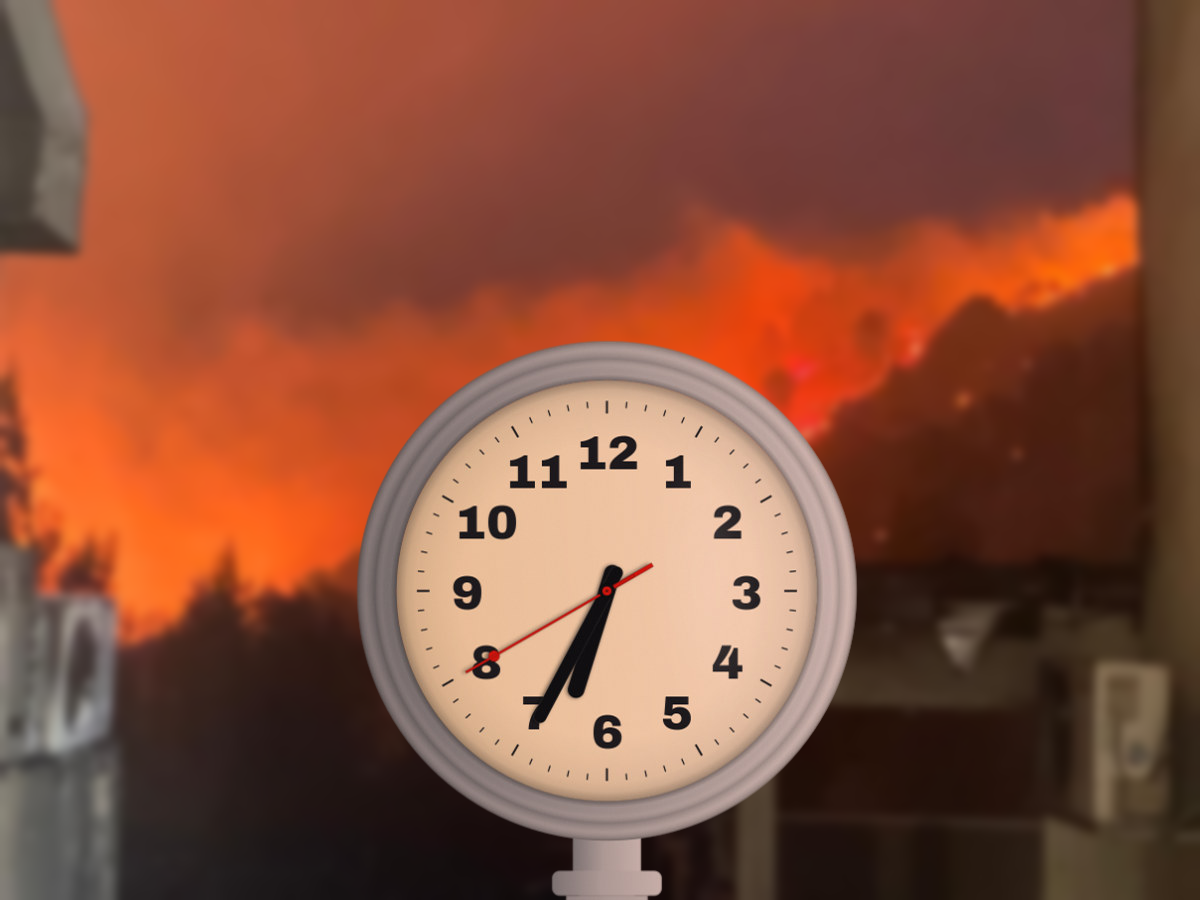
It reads 6 h 34 min 40 s
